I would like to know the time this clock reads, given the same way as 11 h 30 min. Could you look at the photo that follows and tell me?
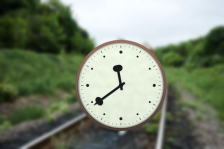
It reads 11 h 39 min
